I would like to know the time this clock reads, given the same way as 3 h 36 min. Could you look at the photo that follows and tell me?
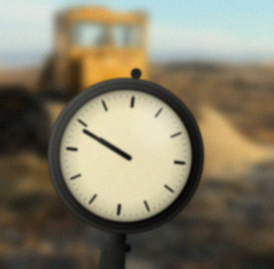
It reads 9 h 49 min
